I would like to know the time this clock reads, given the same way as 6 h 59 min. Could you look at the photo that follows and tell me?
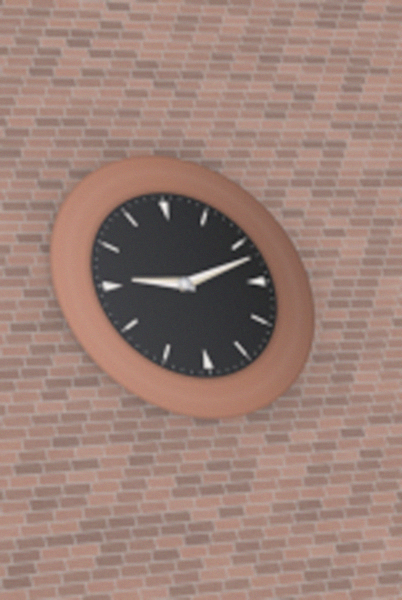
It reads 9 h 12 min
